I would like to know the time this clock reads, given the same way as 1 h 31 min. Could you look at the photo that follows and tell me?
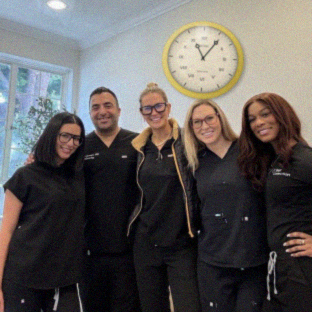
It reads 11 h 06 min
